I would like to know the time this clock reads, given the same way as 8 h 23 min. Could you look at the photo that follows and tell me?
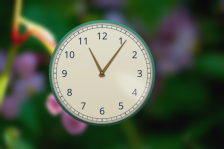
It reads 11 h 06 min
